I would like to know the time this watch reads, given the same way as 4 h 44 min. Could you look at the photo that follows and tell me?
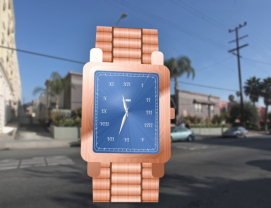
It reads 11 h 33 min
